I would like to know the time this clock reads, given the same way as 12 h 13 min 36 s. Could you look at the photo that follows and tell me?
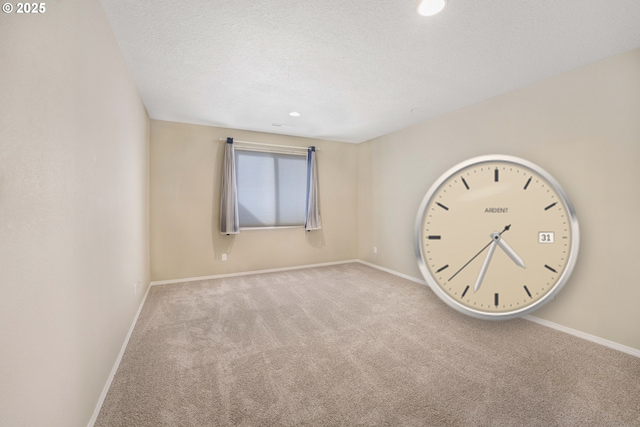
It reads 4 h 33 min 38 s
